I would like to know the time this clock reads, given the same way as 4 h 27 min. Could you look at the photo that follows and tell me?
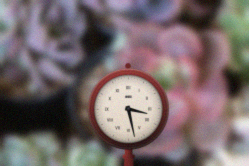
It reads 3 h 28 min
